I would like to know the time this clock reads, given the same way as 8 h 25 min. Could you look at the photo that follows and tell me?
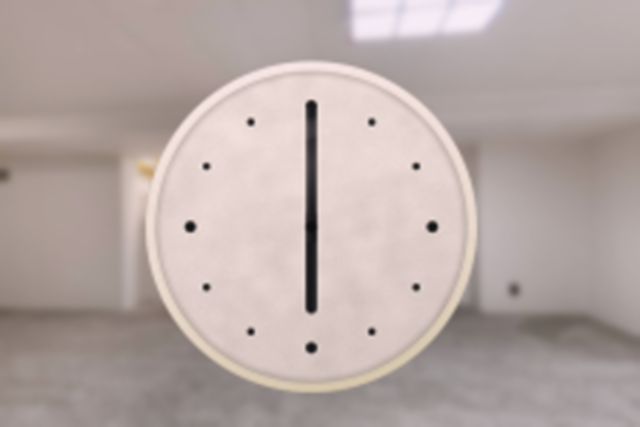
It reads 6 h 00 min
